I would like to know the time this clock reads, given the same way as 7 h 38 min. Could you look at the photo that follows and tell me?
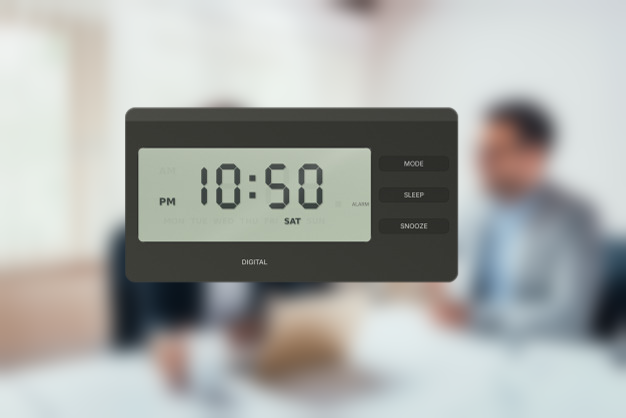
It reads 10 h 50 min
